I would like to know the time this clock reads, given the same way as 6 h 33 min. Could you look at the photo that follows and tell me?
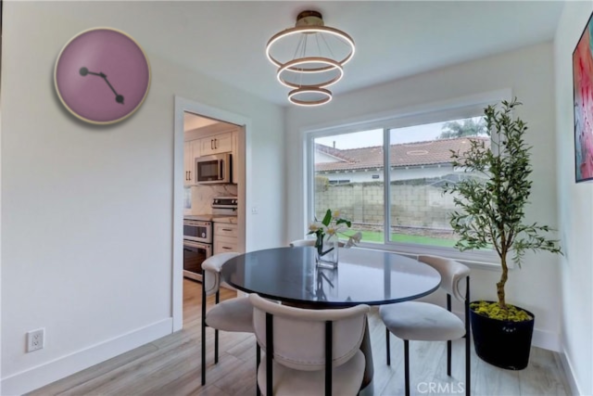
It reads 9 h 24 min
